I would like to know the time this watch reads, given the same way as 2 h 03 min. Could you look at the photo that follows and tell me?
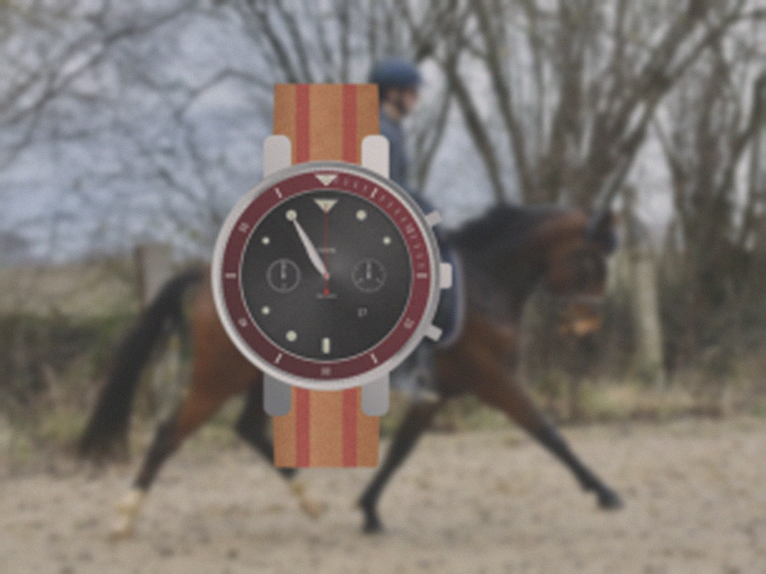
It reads 10 h 55 min
